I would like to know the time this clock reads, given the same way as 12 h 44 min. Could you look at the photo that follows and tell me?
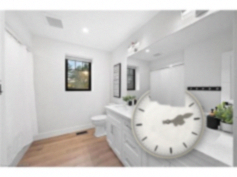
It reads 3 h 13 min
